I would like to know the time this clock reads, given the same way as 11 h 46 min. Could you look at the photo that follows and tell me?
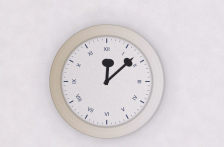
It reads 12 h 08 min
